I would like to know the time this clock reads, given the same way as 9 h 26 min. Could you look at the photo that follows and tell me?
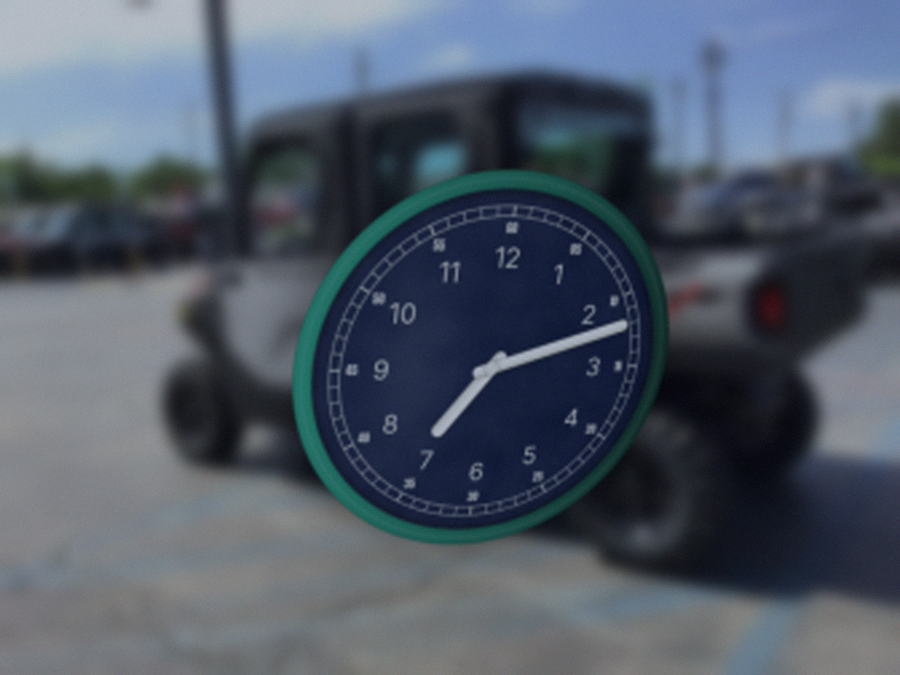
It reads 7 h 12 min
